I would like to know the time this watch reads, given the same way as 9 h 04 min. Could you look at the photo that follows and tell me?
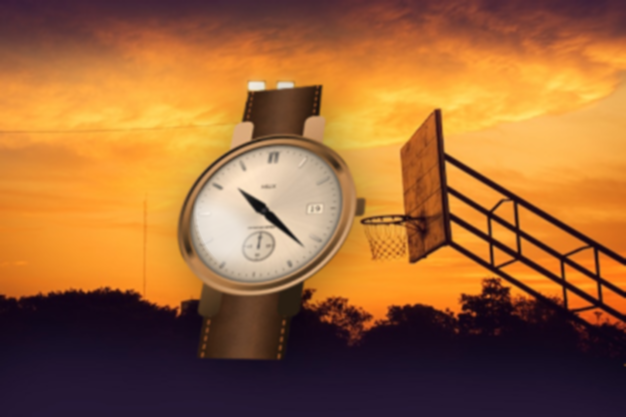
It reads 10 h 22 min
